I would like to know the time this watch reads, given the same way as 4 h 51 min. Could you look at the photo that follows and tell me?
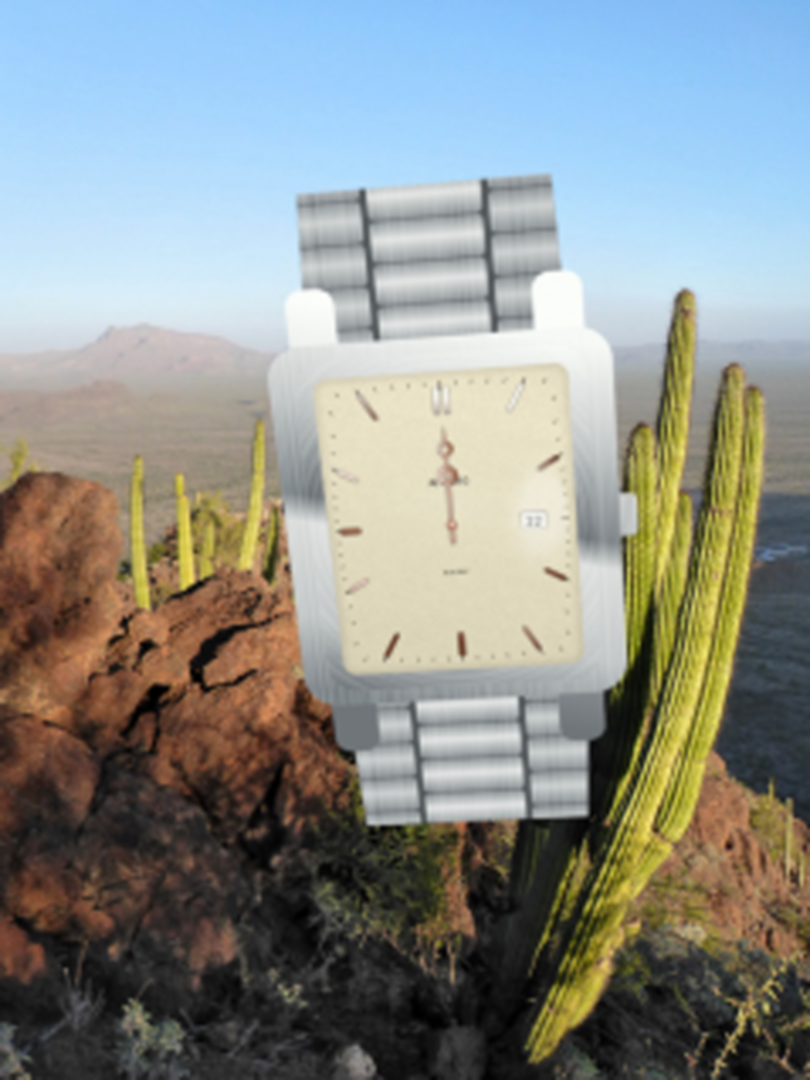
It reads 12 h 00 min
